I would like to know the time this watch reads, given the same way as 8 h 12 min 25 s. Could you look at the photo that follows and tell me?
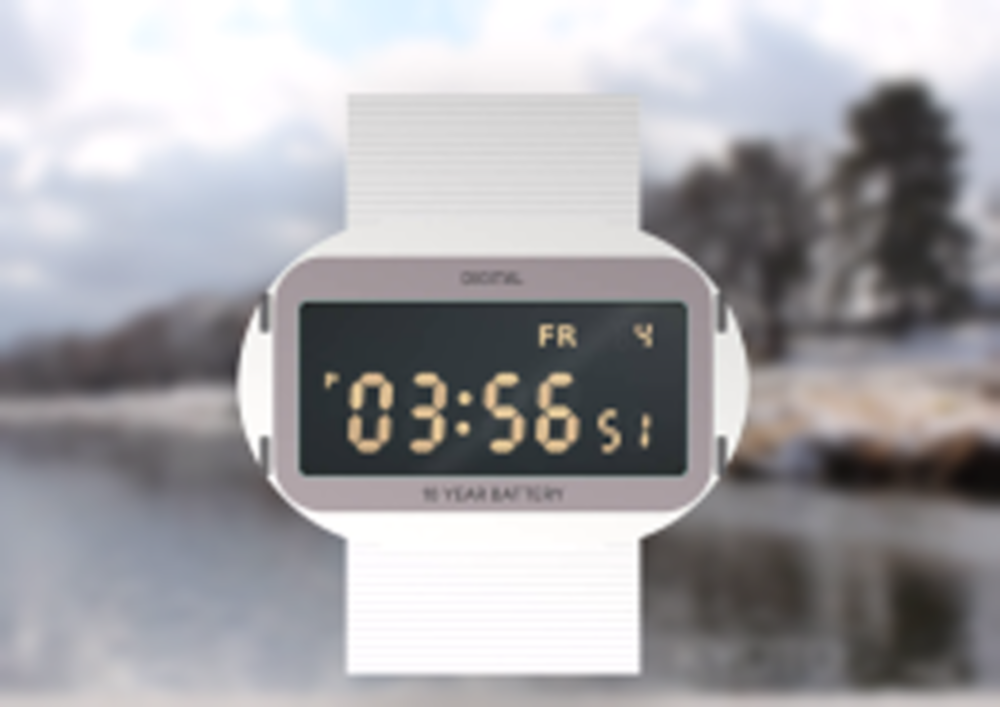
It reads 3 h 56 min 51 s
